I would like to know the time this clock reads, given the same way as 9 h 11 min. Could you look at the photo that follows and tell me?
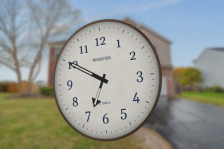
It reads 6 h 50 min
